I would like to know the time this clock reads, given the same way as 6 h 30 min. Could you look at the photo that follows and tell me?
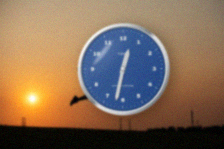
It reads 12 h 32 min
